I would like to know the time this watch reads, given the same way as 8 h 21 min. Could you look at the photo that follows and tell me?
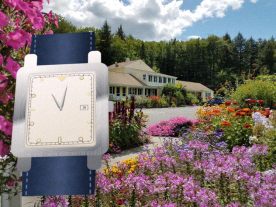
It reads 11 h 02 min
